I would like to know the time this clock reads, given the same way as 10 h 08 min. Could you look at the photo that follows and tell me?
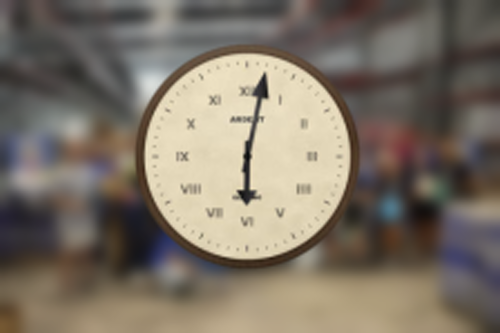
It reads 6 h 02 min
